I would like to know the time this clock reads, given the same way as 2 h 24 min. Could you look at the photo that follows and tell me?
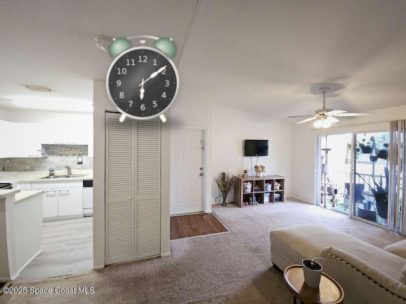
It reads 6 h 09 min
